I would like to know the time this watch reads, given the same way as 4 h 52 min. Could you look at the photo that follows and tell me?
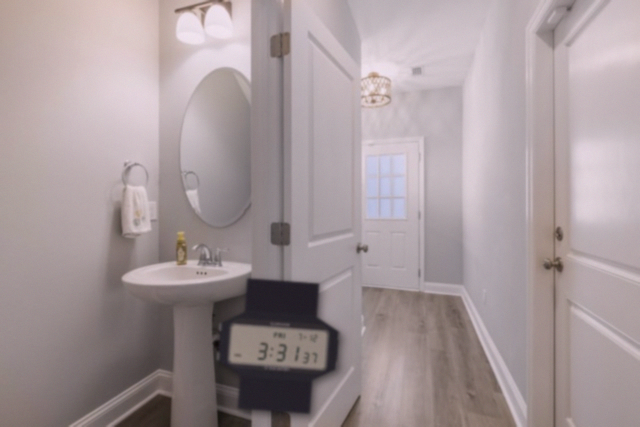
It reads 3 h 31 min
